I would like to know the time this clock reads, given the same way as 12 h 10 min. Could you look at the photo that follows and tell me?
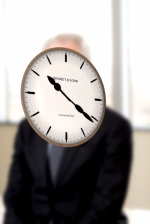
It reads 10 h 21 min
